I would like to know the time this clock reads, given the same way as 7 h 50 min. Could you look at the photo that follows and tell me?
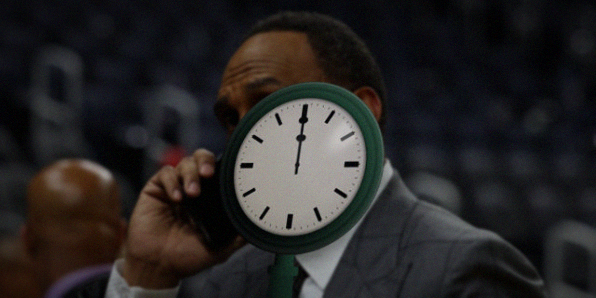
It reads 12 h 00 min
